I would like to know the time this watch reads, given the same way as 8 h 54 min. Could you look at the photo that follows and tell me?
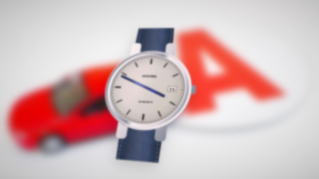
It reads 3 h 49 min
